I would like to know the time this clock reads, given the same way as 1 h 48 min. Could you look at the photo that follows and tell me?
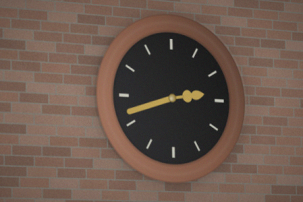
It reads 2 h 42 min
